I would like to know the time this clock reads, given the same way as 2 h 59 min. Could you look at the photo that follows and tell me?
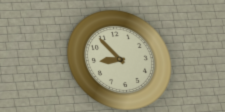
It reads 8 h 54 min
